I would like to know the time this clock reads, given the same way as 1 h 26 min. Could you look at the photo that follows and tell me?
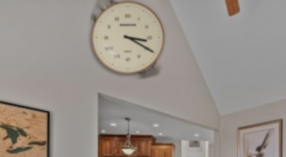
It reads 3 h 20 min
